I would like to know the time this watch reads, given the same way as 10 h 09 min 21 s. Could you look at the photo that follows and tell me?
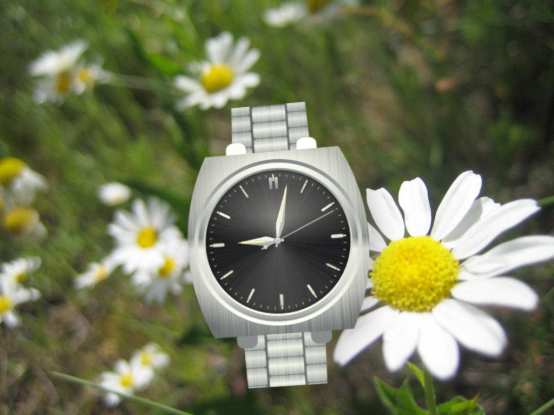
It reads 9 h 02 min 11 s
